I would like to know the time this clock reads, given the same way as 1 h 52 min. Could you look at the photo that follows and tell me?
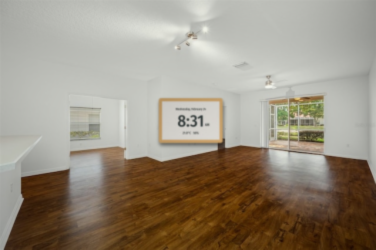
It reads 8 h 31 min
